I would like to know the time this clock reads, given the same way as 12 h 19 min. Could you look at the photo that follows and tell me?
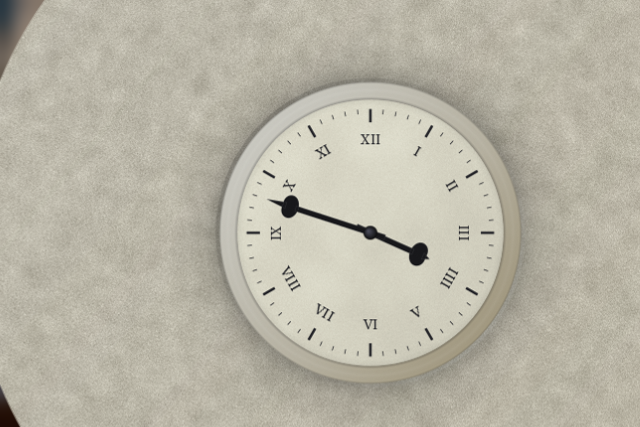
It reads 3 h 48 min
